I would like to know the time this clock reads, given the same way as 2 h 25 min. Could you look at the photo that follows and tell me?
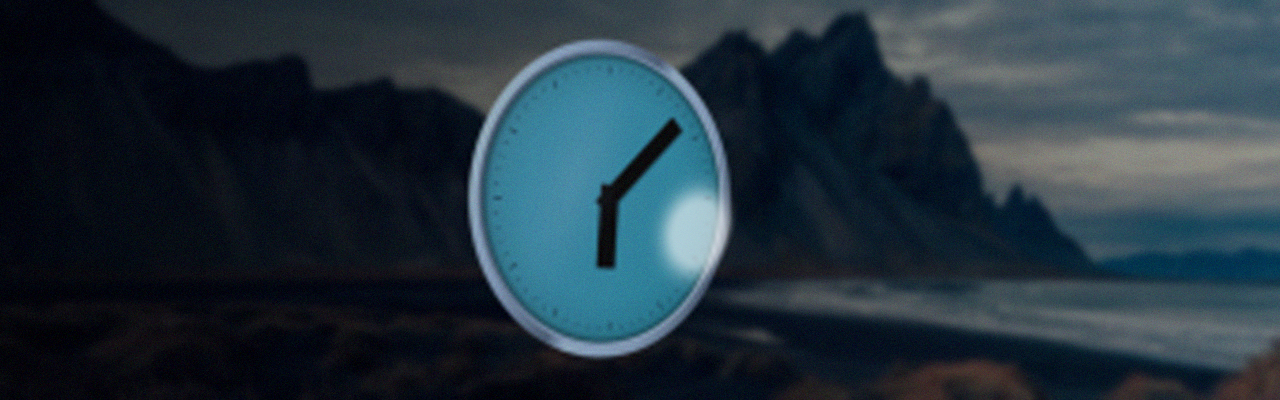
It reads 6 h 08 min
